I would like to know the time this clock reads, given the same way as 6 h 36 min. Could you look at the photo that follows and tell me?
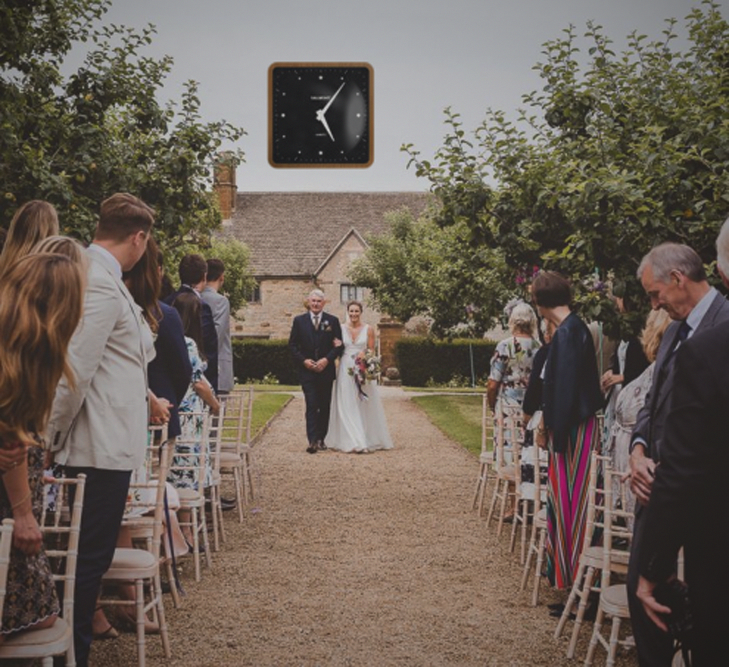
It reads 5 h 06 min
